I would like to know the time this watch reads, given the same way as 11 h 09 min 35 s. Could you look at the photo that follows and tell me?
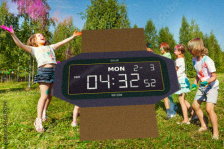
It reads 4 h 32 min 52 s
